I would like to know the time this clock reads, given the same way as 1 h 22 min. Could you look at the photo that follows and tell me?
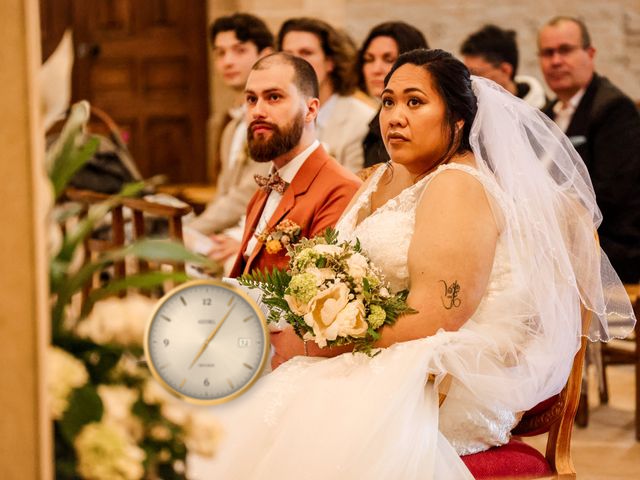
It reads 7 h 06 min
